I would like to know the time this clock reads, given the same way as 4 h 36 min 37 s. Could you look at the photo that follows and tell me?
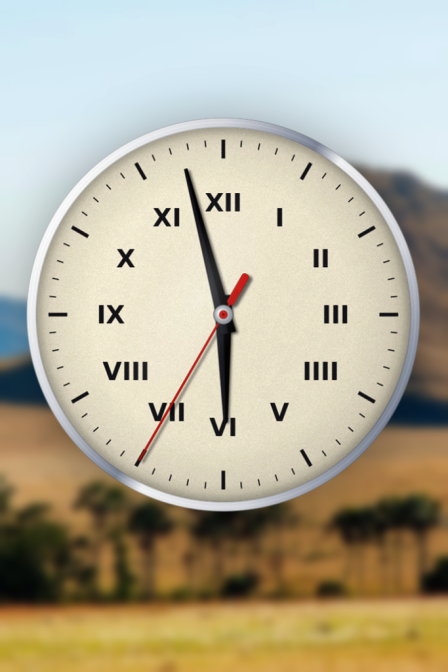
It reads 5 h 57 min 35 s
